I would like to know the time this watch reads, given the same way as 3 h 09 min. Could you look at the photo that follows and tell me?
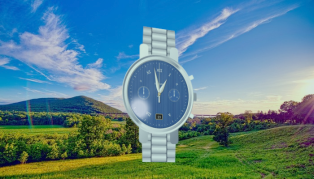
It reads 12 h 58 min
